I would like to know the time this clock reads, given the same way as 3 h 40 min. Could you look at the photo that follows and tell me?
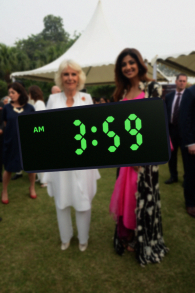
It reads 3 h 59 min
